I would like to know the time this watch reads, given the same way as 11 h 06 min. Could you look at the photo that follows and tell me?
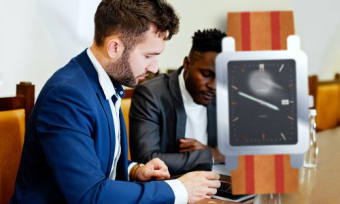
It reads 3 h 49 min
